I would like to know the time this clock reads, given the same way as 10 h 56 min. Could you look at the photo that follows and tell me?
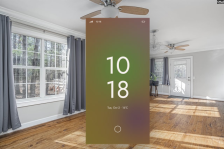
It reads 10 h 18 min
